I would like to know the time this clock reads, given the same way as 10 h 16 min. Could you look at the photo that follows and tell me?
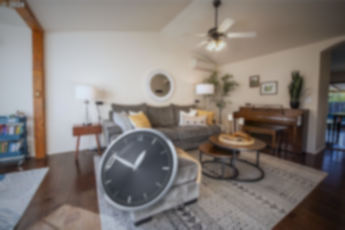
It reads 12 h 49 min
